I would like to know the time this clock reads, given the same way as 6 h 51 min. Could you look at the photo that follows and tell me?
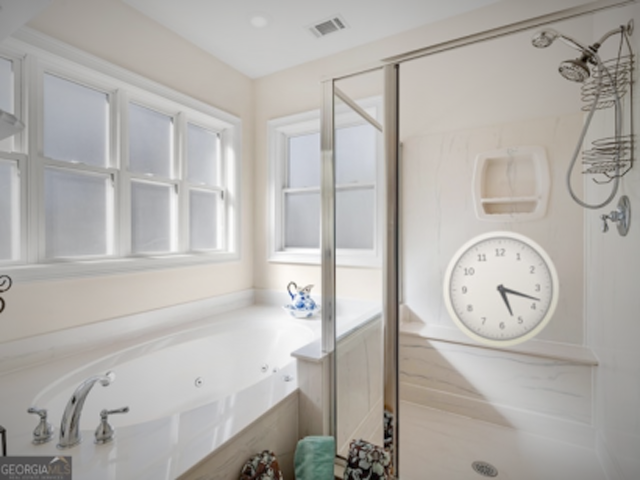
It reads 5 h 18 min
